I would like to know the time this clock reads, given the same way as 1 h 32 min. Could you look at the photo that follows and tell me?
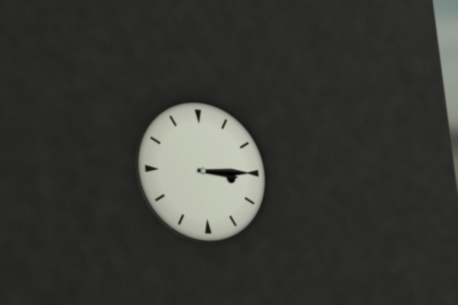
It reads 3 h 15 min
